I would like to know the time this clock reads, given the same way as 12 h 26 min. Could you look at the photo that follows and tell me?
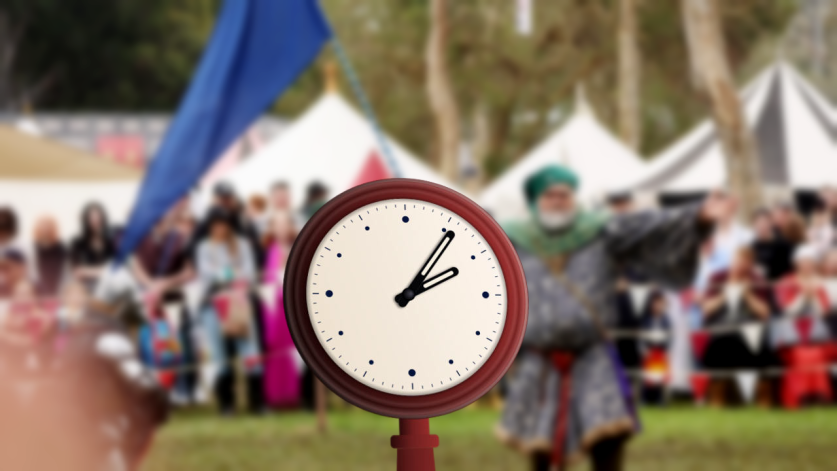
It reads 2 h 06 min
